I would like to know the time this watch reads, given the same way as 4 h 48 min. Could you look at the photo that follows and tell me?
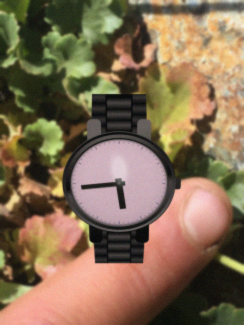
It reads 5 h 44 min
